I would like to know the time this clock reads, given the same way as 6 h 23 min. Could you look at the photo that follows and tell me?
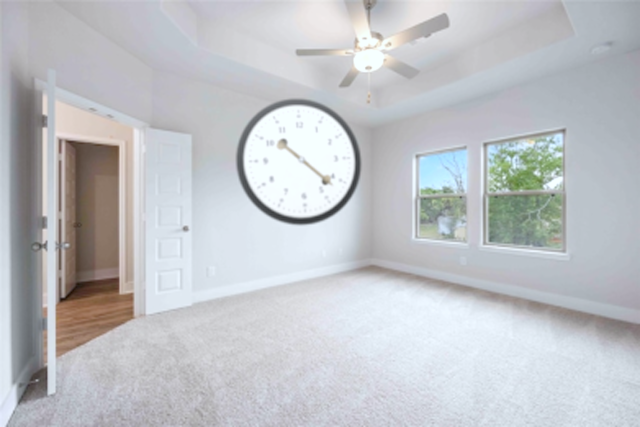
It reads 10 h 22 min
